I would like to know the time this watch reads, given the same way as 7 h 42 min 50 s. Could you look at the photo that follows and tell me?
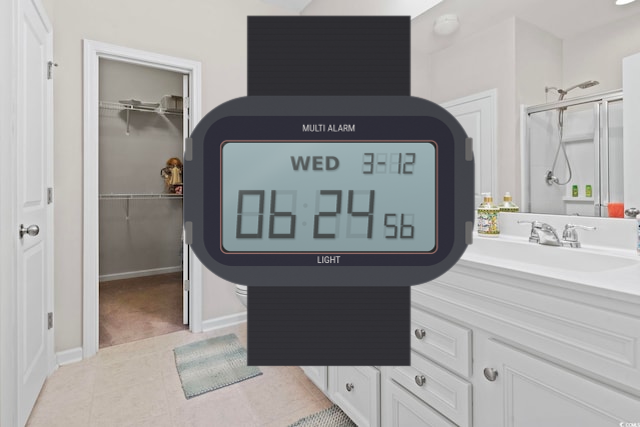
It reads 6 h 24 min 56 s
